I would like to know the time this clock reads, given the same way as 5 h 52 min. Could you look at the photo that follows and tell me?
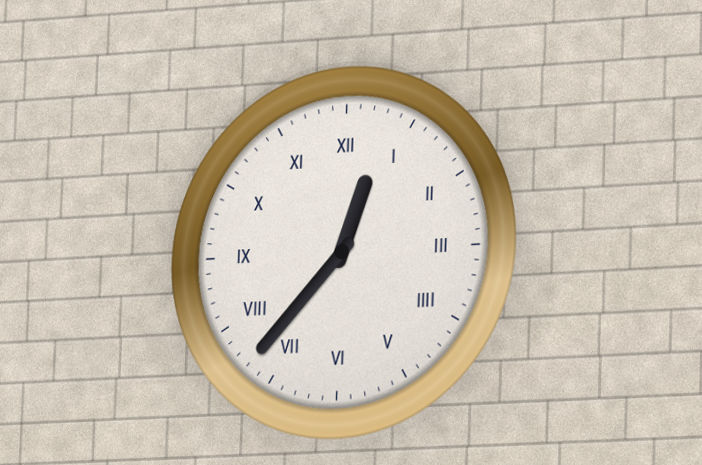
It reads 12 h 37 min
